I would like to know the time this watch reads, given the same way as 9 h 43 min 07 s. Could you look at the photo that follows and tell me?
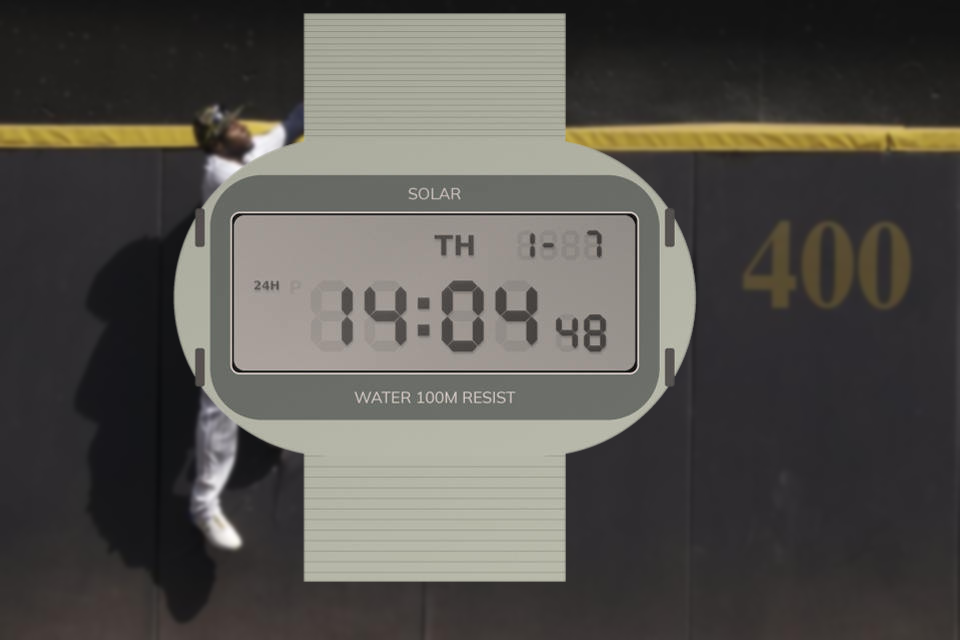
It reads 14 h 04 min 48 s
